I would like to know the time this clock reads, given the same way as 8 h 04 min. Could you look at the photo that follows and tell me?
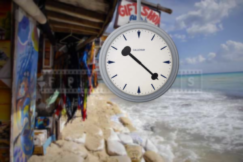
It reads 10 h 22 min
